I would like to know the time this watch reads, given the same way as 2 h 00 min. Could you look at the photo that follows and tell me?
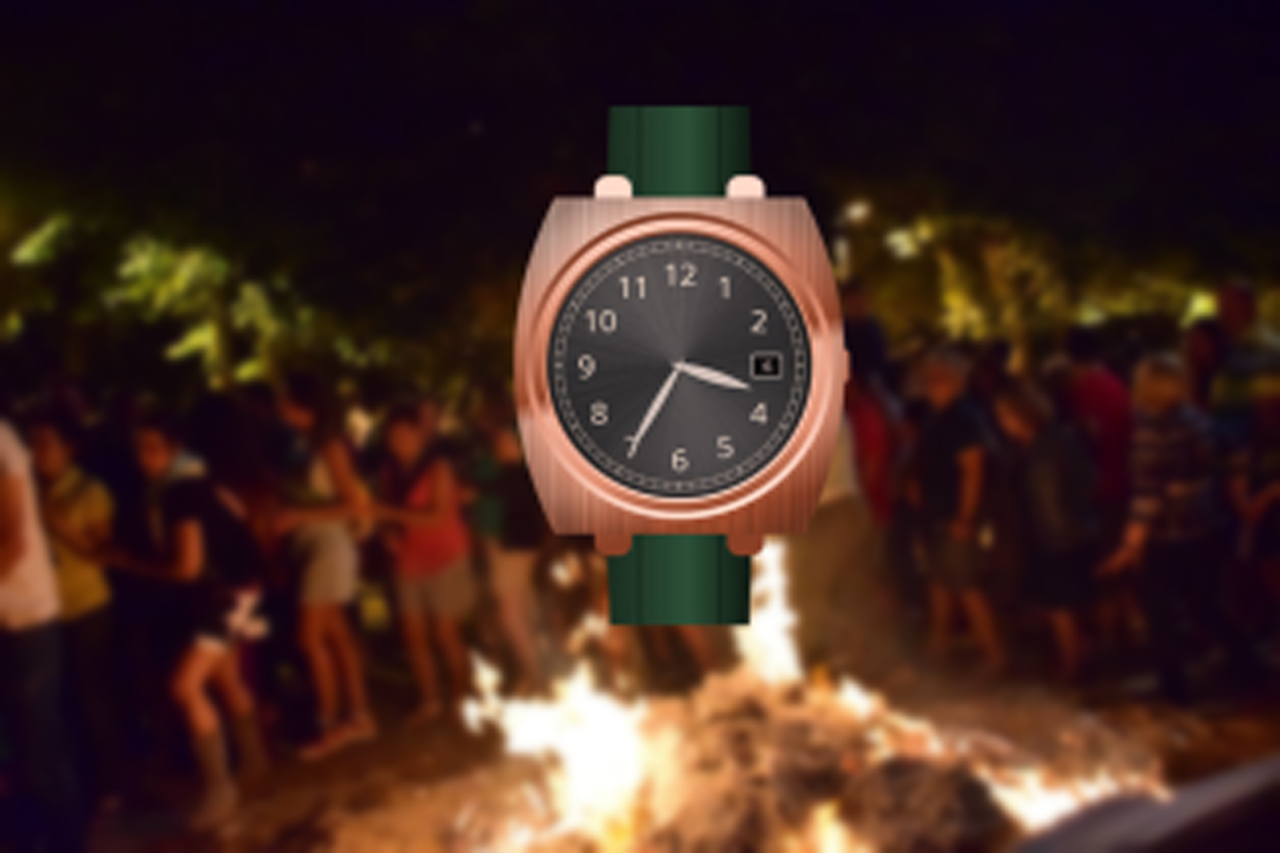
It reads 3 h 35 min
